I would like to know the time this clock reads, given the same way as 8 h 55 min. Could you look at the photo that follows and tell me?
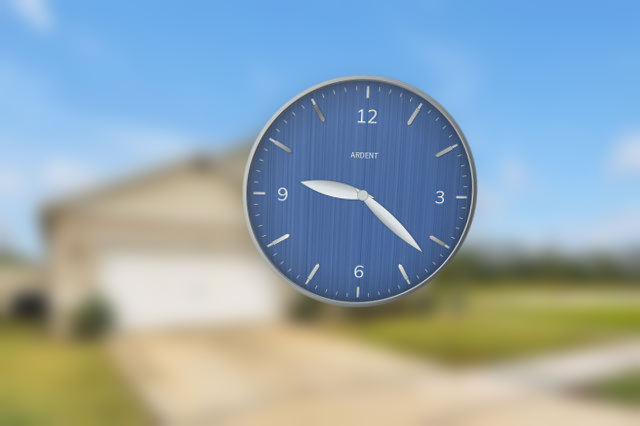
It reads 9 h 22 min
